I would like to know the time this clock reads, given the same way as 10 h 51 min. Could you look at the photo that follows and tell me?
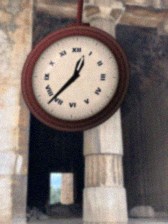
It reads 12 h 37 min
